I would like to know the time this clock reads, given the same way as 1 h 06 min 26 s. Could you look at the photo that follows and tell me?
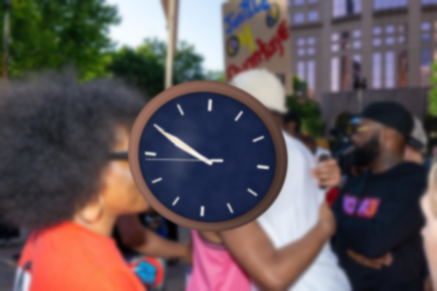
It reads 9 h 49 min 44 s
